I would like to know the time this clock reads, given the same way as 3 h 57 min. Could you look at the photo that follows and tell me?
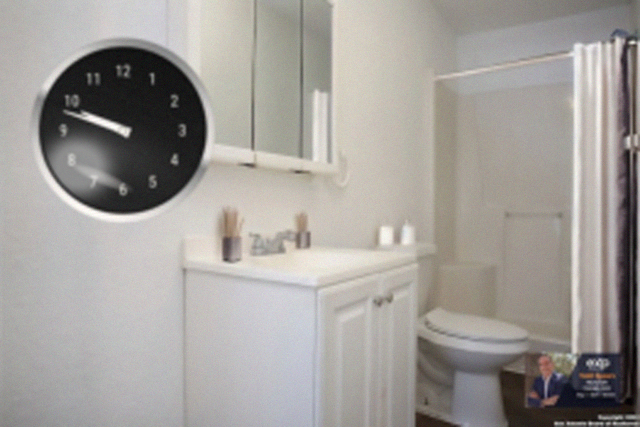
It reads 9 h 48 min
